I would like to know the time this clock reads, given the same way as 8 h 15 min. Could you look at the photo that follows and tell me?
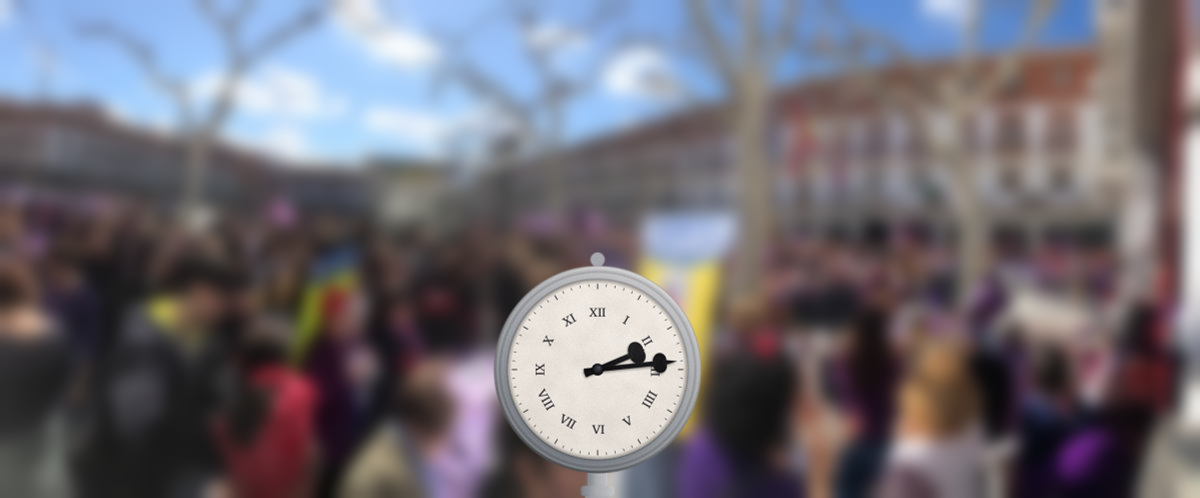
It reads 2 h 14 min
